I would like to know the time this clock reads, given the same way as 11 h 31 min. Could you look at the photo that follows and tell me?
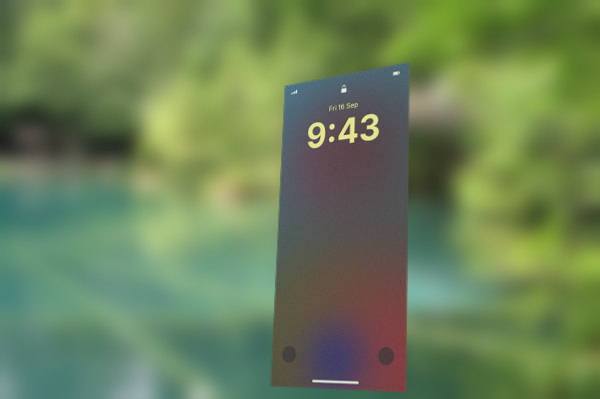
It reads 9 h 43 min
